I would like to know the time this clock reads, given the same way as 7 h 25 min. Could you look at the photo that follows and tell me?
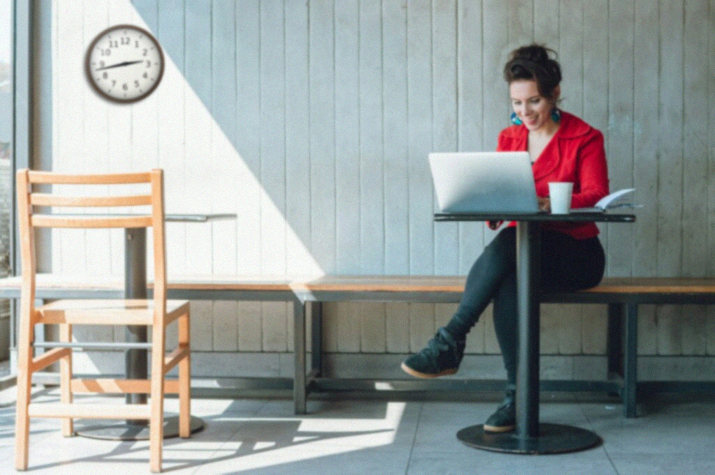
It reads 2 h 43 min
